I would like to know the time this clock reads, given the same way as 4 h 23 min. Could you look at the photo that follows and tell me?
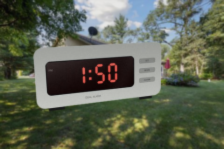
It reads 1 h 50 min
